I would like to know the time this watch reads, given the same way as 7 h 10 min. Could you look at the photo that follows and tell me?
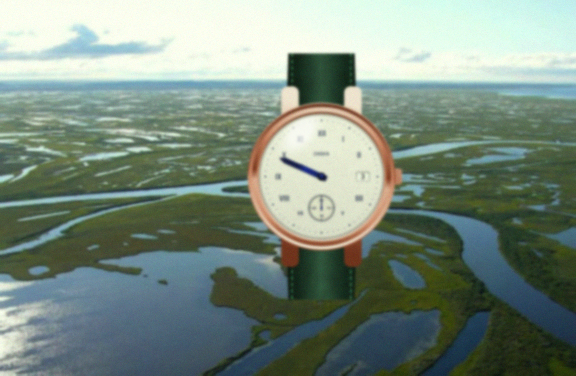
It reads 9 h 49 min
